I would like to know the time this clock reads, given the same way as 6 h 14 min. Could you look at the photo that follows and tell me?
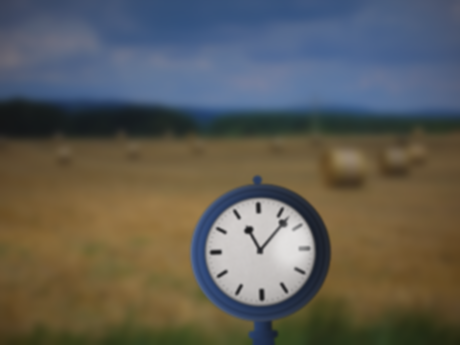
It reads 11 h 07 min
